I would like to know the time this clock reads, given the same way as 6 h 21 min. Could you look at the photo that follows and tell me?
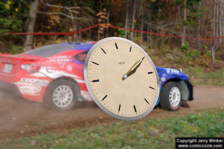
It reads 2 h 10 min
